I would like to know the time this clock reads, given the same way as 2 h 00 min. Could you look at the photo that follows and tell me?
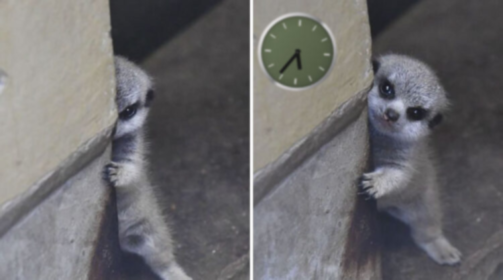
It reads 5 h 36 min
